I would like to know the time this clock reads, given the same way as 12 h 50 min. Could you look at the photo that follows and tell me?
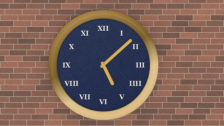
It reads 5 h 08 min
